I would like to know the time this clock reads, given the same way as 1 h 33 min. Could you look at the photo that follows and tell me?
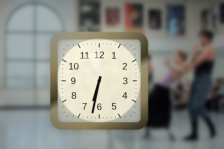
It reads 6 h 32 min
